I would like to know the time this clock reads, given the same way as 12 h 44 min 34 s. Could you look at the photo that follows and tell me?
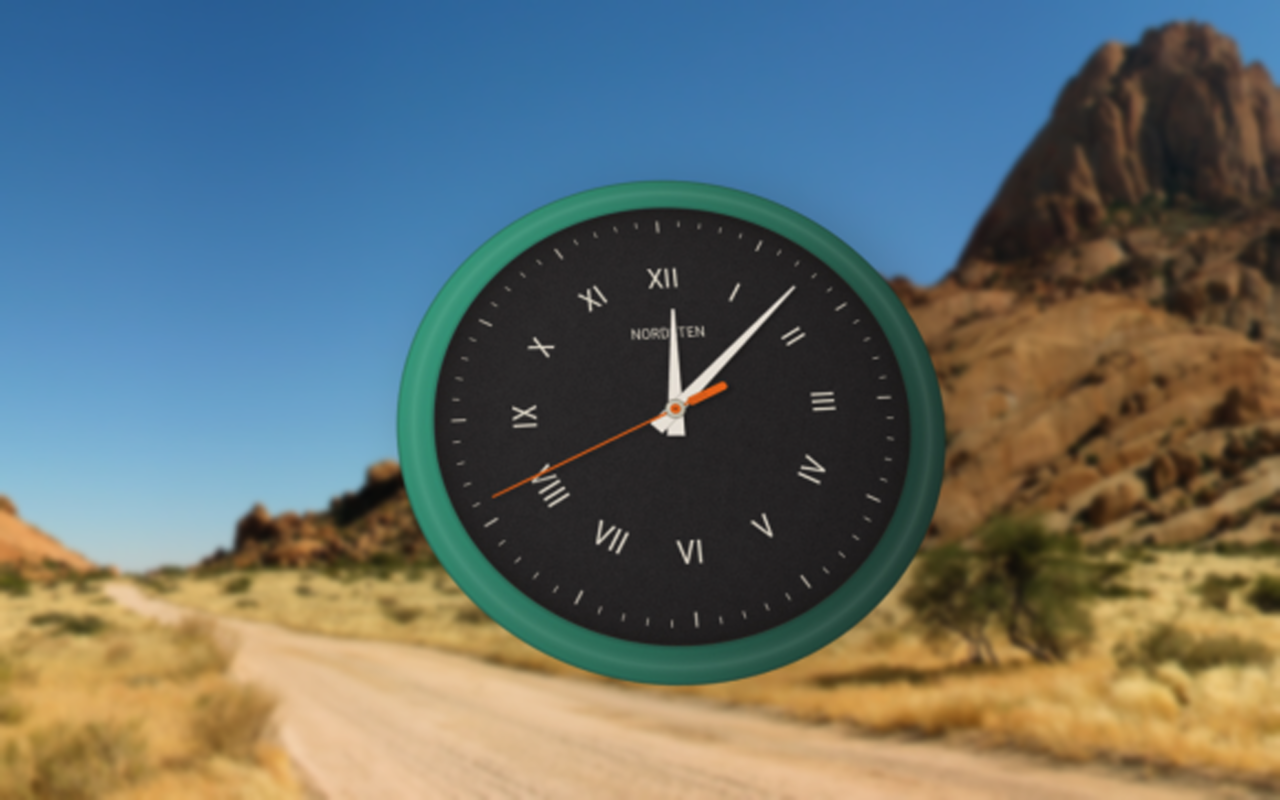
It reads 12 h 07 min 41 s
